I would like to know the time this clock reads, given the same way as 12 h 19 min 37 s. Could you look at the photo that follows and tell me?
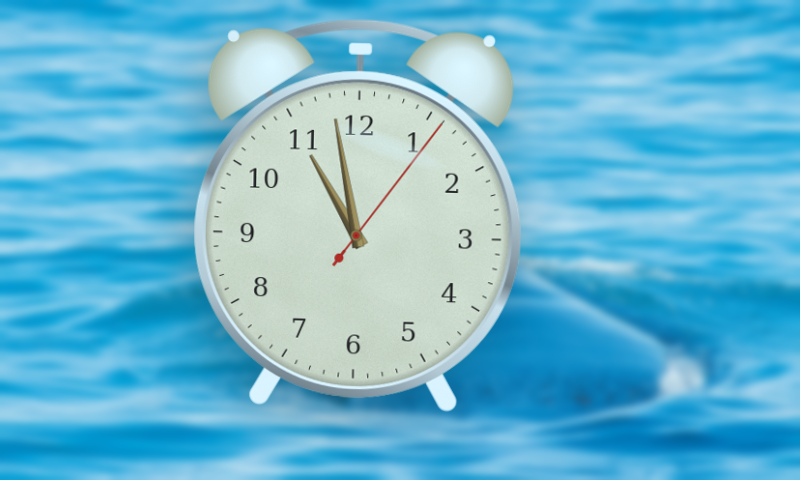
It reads 10 h 58 min 06 s
